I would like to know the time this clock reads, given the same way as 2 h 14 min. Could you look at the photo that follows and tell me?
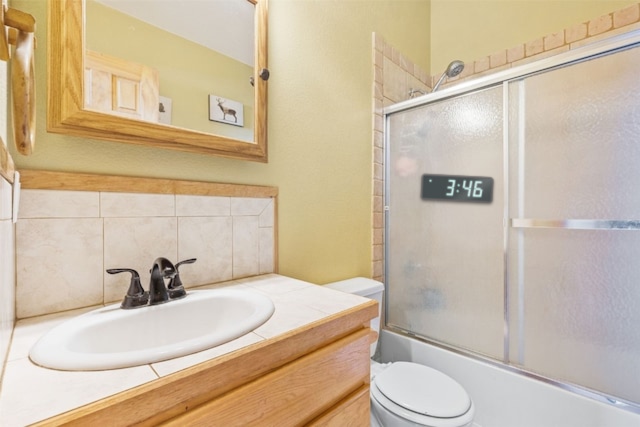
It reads 3 h 46 min
